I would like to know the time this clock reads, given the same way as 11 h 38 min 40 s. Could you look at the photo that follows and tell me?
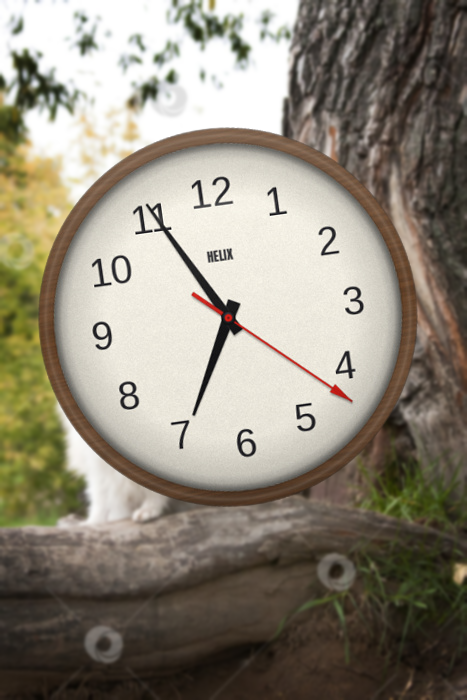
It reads 6 h 55 min 22 s
